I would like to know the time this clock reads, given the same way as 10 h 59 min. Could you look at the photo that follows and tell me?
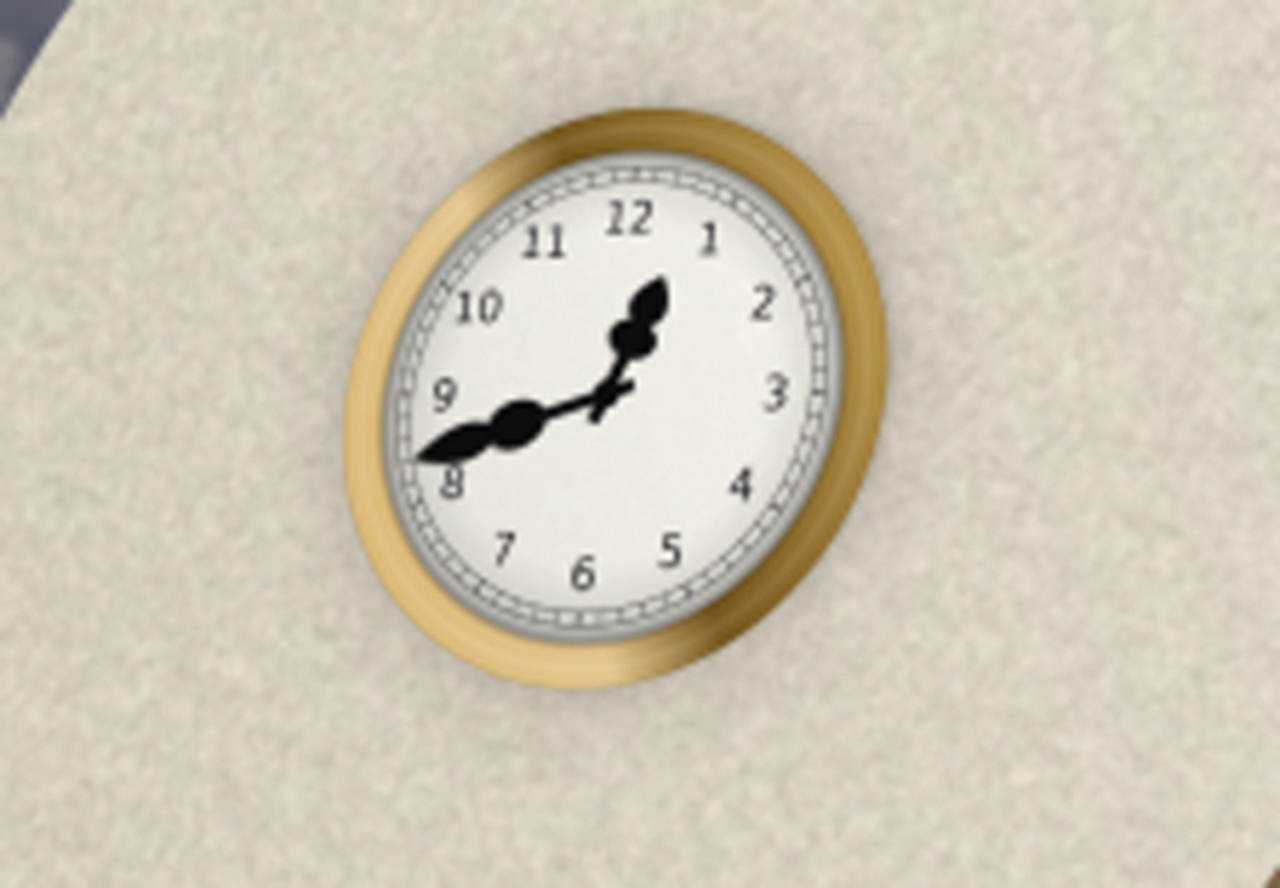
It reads 12 h 42 min
